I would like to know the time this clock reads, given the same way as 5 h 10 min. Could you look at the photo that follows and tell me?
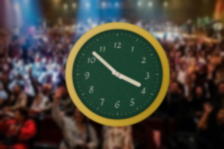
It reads 3 h 52 min
